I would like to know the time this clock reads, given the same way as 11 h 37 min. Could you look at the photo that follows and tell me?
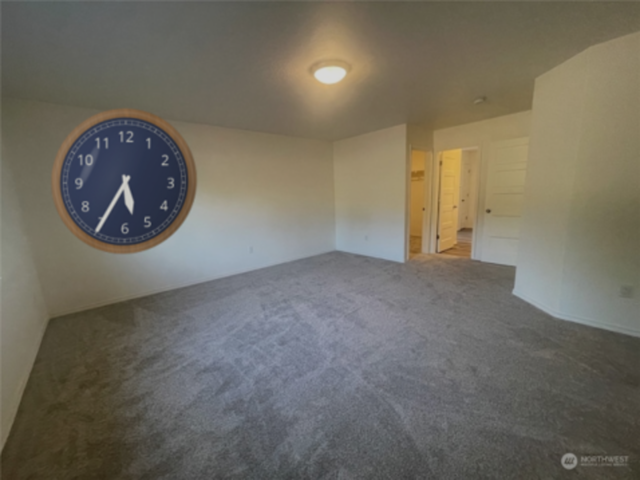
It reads 5 h 35 min
